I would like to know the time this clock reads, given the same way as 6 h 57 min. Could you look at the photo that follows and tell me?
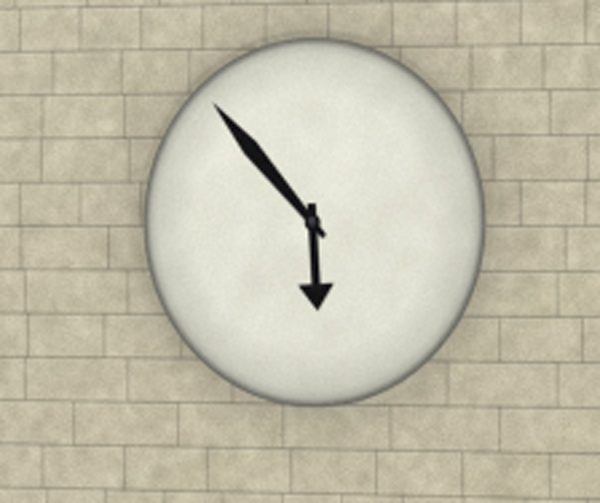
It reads 5 h 53 min
